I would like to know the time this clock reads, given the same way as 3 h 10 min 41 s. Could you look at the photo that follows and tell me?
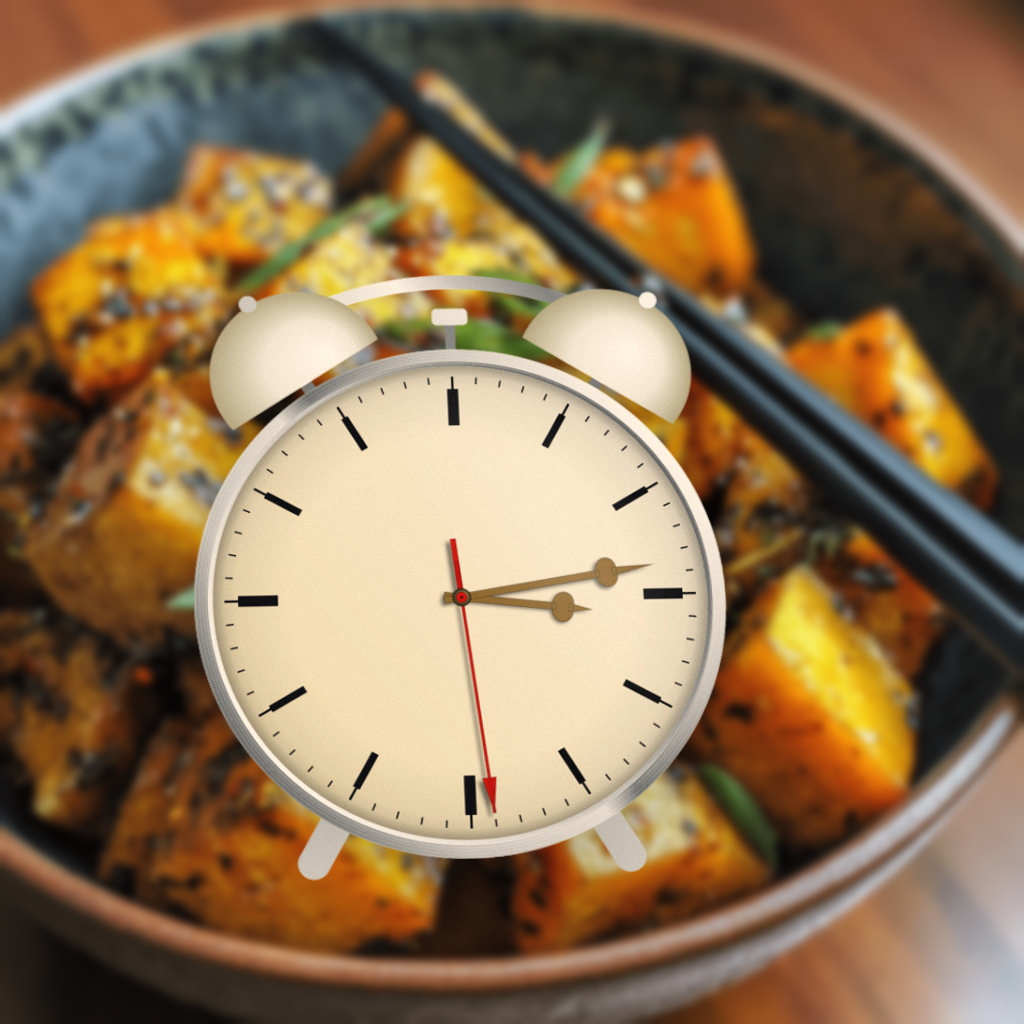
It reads 3 h 13 min 29 s
